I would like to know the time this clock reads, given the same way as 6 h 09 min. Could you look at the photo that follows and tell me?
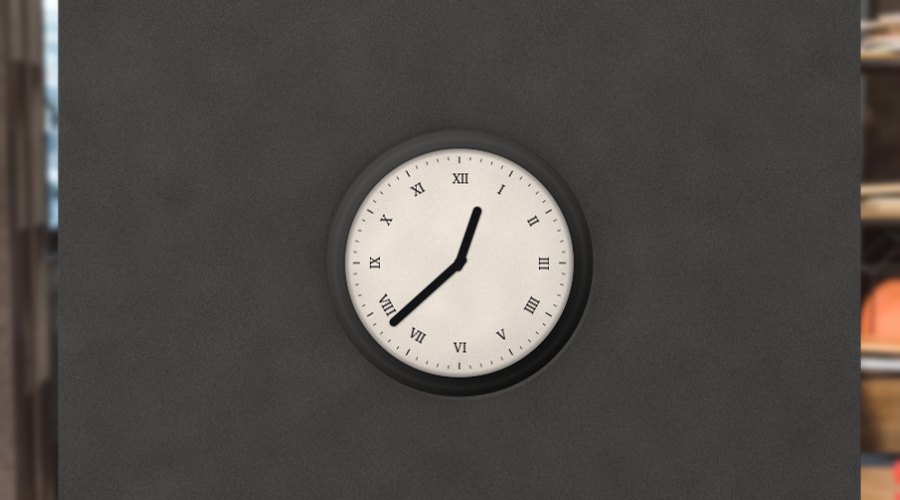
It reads 12 h 38 min
